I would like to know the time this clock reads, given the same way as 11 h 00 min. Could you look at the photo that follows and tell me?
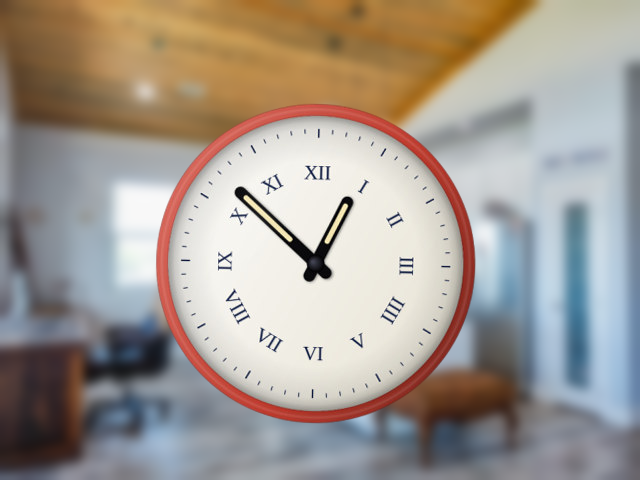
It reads 12 h 52 min
